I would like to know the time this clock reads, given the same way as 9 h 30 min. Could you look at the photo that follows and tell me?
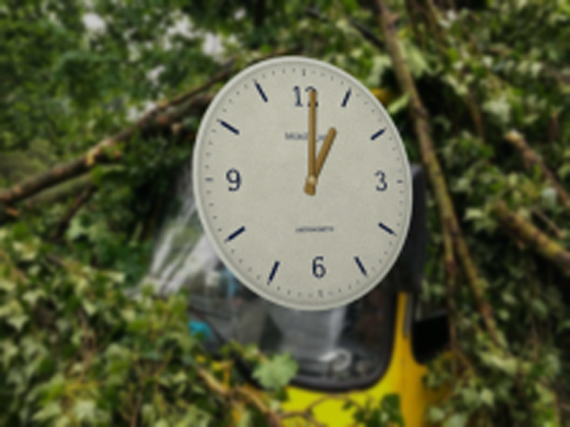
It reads 1 h 01 min
